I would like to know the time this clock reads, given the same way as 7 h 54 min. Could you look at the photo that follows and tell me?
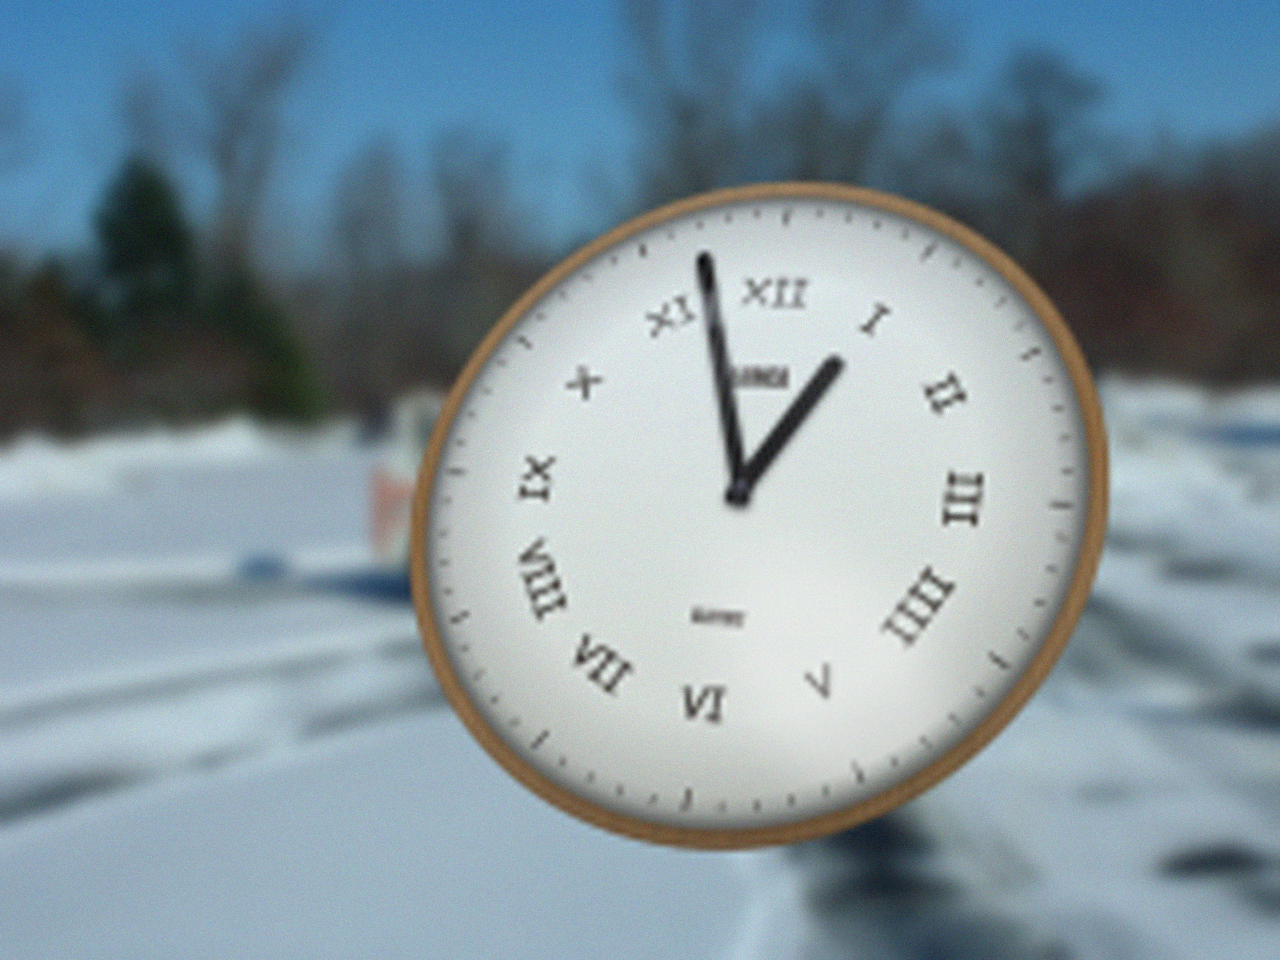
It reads 12 h 57 min
